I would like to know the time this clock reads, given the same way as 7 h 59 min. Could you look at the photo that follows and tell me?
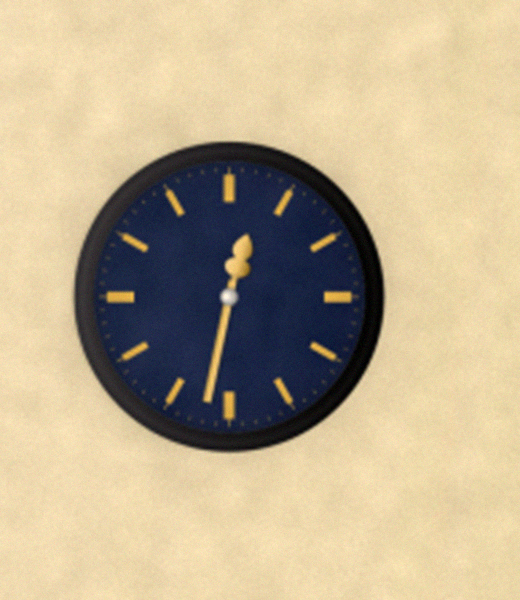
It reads 12 h 32 min
